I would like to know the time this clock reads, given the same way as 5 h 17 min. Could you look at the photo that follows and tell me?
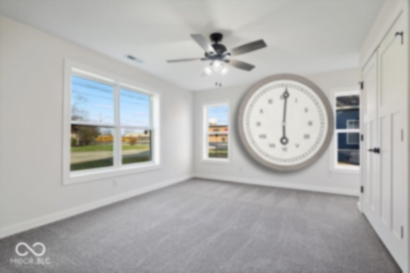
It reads 6 h 01 min
